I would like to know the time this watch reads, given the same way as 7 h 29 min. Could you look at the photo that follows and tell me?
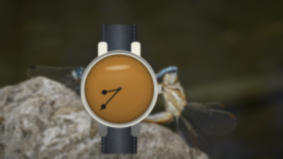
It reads 8 h 37 min
